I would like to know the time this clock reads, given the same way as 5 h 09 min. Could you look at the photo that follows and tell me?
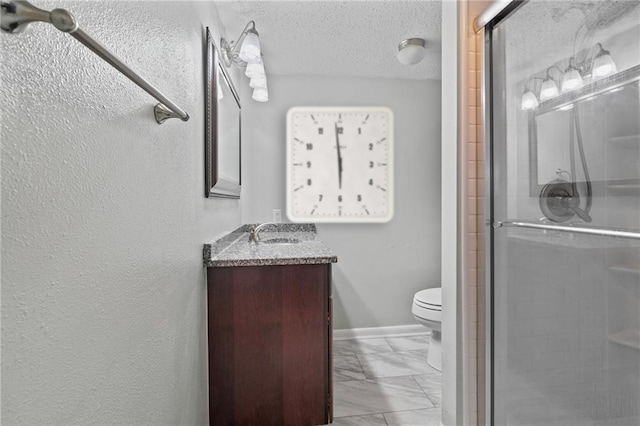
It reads 5 h 59 min
